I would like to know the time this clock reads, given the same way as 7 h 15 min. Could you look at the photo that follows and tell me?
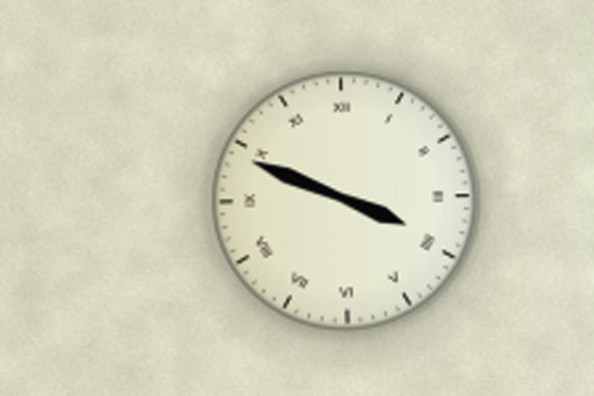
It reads 3 h 49 min
